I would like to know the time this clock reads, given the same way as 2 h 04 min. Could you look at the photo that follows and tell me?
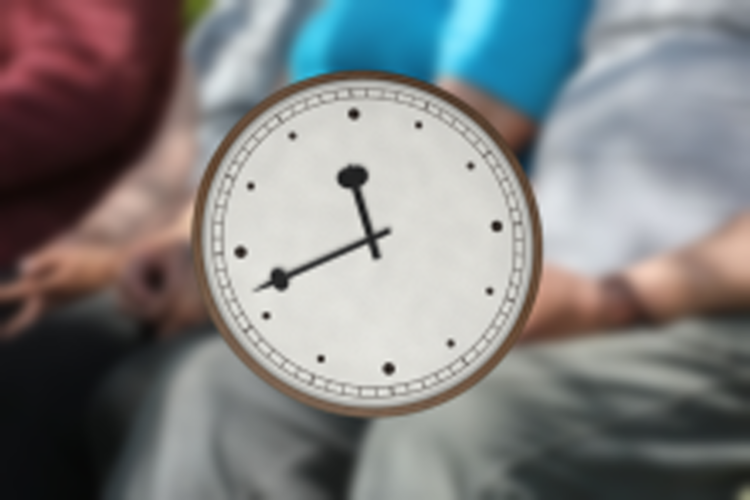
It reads 11 h 42 min
